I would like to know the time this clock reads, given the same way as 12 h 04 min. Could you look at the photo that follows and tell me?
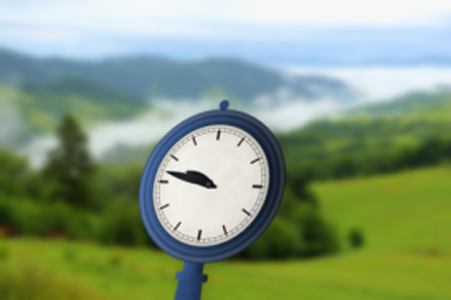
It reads 9 h 47 min
